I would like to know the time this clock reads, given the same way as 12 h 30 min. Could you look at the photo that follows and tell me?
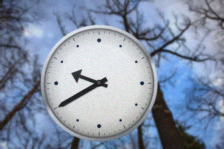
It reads 9 h 40 min
